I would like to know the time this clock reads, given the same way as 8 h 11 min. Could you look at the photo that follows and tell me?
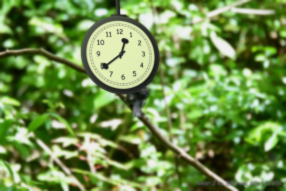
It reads 12 h 39 min
